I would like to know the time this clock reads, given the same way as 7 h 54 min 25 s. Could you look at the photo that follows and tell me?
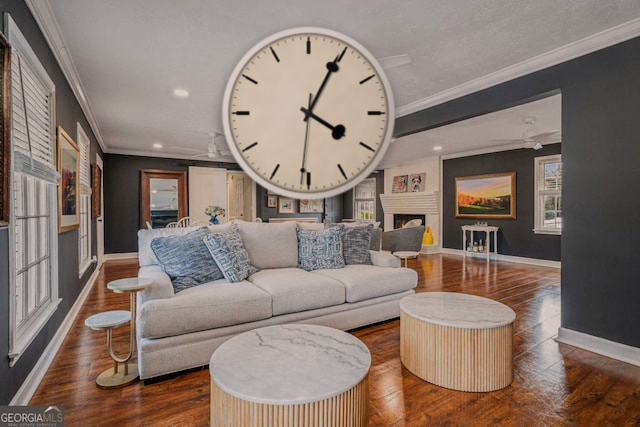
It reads 4 h 04 min 31 s
